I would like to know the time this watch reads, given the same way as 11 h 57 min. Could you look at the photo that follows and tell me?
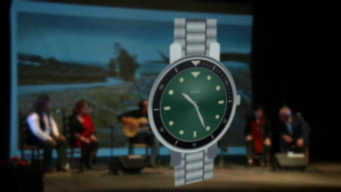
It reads 10 h 26 min
